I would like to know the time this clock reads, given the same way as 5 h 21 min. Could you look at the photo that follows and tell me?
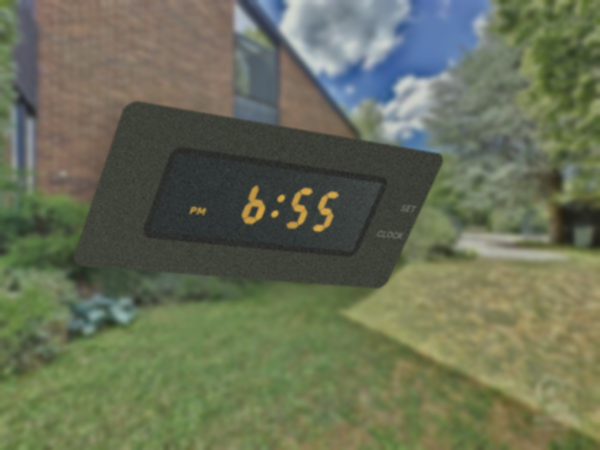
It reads 6 h 55 min
